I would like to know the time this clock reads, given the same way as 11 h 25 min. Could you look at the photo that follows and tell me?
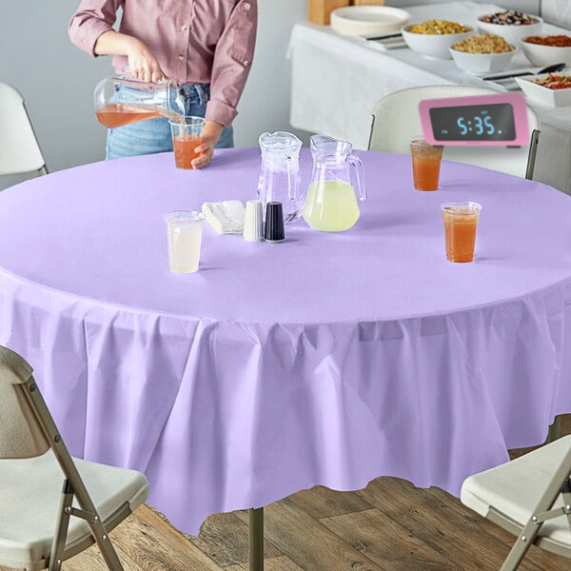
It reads 5 h 35 min
